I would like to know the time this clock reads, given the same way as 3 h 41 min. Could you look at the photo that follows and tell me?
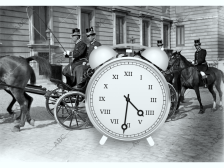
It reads 4 h 31 min
